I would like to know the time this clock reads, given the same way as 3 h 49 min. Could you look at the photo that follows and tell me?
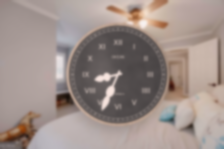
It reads 8 h 34 min
